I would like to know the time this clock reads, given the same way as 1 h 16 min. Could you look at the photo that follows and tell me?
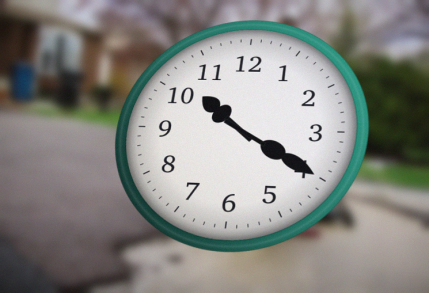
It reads 10 h 20 min
